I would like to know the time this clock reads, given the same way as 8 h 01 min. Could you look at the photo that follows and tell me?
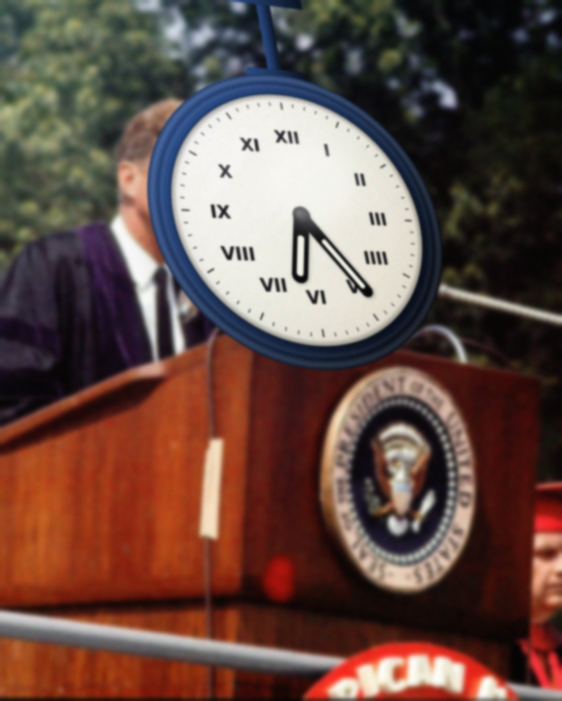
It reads 6 h 24 min
